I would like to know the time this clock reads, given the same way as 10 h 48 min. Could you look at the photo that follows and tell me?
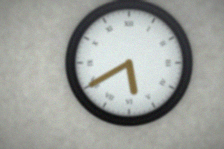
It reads 5 h 40 min
